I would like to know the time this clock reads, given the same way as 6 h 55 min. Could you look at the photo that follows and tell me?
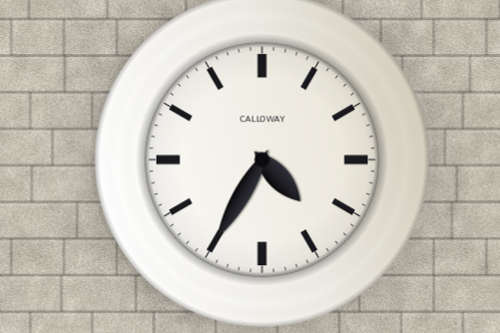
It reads 4 h 35 min
